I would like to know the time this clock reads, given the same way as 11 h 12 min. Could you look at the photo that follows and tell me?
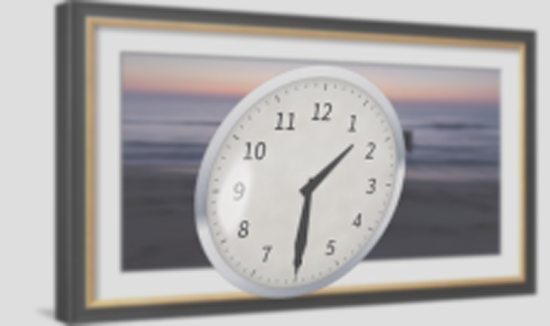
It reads 1 h 30 min
